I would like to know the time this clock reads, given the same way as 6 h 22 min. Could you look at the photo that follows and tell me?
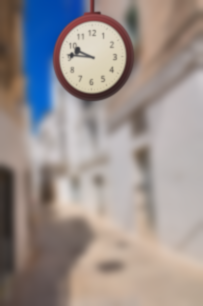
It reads 9 h 46 min
